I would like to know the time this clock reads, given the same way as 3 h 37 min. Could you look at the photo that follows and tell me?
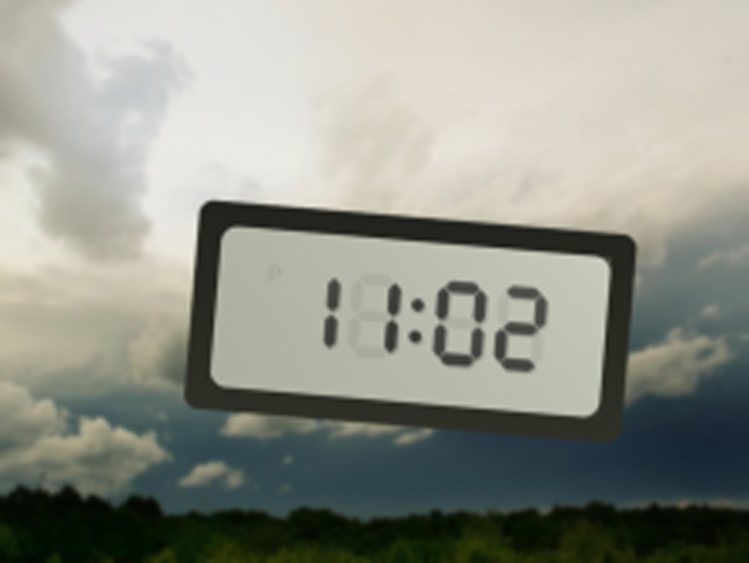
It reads 11 h 02 min
